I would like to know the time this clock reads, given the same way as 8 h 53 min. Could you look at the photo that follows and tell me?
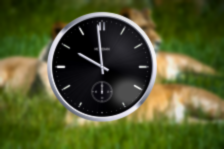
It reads 9 h 59 min
